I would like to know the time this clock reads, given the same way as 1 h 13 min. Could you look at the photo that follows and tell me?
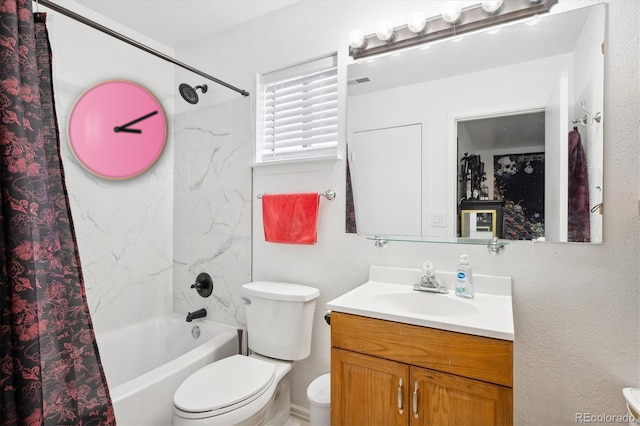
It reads 3 h 11 min
